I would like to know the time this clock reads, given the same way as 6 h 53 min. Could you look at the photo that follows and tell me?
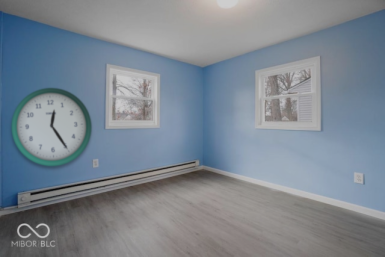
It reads 12 h 25 min
